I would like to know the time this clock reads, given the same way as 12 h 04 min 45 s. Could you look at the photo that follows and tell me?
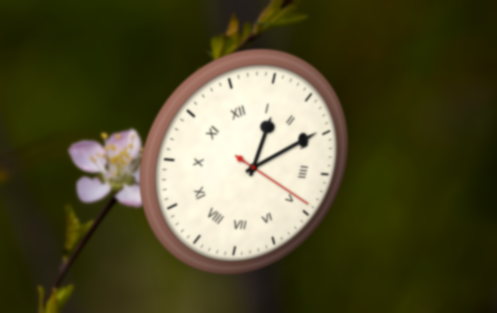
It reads 1 h 14 min 24 s
